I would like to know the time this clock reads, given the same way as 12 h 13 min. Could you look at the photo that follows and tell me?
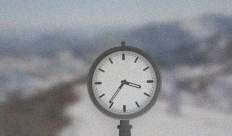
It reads 3 h 36 min
